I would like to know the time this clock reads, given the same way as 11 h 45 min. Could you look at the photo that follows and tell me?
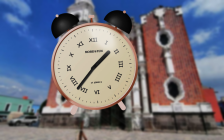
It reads 1 h 37 min
